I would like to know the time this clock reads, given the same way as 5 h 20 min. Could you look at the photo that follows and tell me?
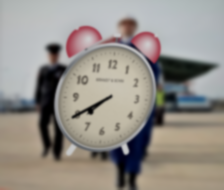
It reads 7 h 40 min
